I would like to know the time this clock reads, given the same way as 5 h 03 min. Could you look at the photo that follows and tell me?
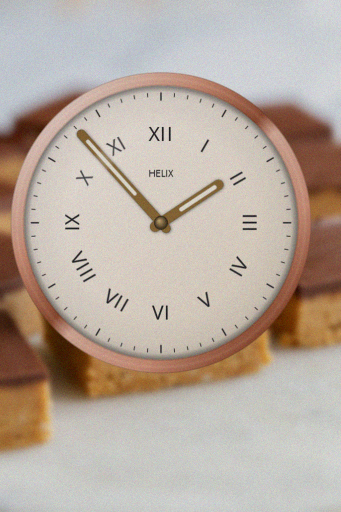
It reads 1 h 53 min
